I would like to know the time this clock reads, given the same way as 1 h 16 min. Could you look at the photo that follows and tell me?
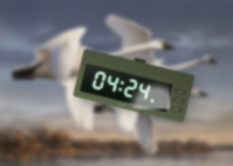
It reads 4 h 24 min
